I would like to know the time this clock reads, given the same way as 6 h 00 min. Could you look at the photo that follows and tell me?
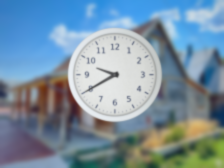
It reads 9 h 40 min
